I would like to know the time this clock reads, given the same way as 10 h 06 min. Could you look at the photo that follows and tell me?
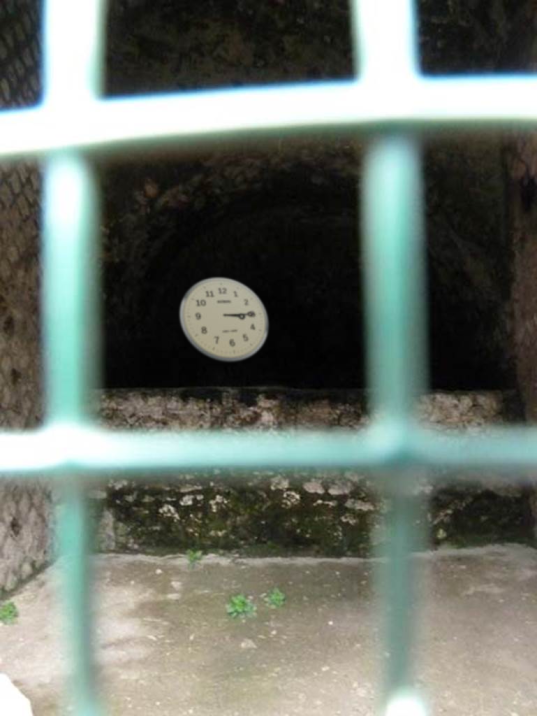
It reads 3 h 15 min
